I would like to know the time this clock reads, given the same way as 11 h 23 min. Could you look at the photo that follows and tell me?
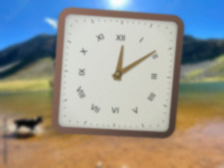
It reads 12 h 09 min
